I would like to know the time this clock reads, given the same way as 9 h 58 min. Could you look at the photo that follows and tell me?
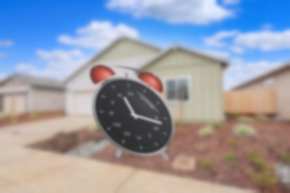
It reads 11 h 17 min
